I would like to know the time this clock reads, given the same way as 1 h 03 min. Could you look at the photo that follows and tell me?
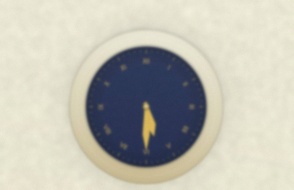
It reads 5 h 30 min
